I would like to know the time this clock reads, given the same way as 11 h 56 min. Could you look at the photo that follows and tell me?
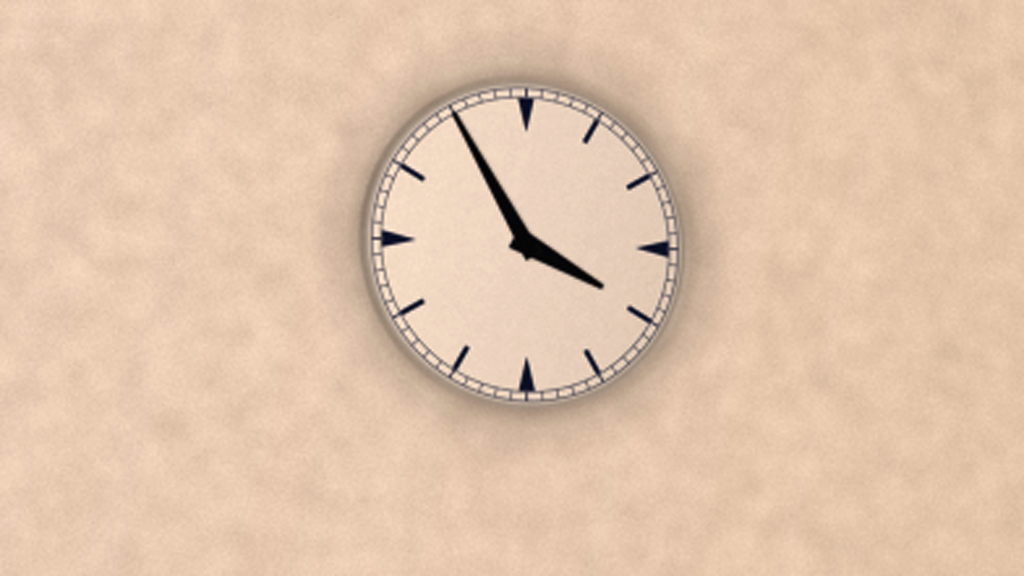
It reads 3 h 55 min
